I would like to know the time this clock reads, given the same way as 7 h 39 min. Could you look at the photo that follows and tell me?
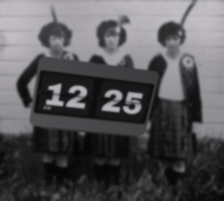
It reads 12 h 25 min
